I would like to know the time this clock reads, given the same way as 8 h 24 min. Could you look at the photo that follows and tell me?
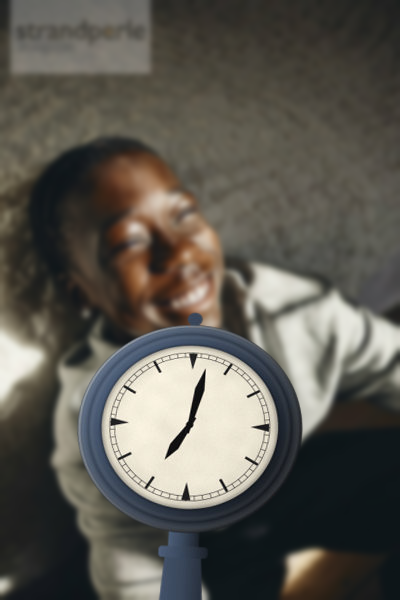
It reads 7 h 02 min
